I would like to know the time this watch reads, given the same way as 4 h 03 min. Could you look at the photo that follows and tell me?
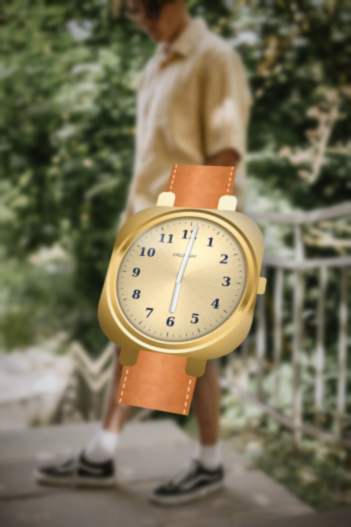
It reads 6 h 01 min
